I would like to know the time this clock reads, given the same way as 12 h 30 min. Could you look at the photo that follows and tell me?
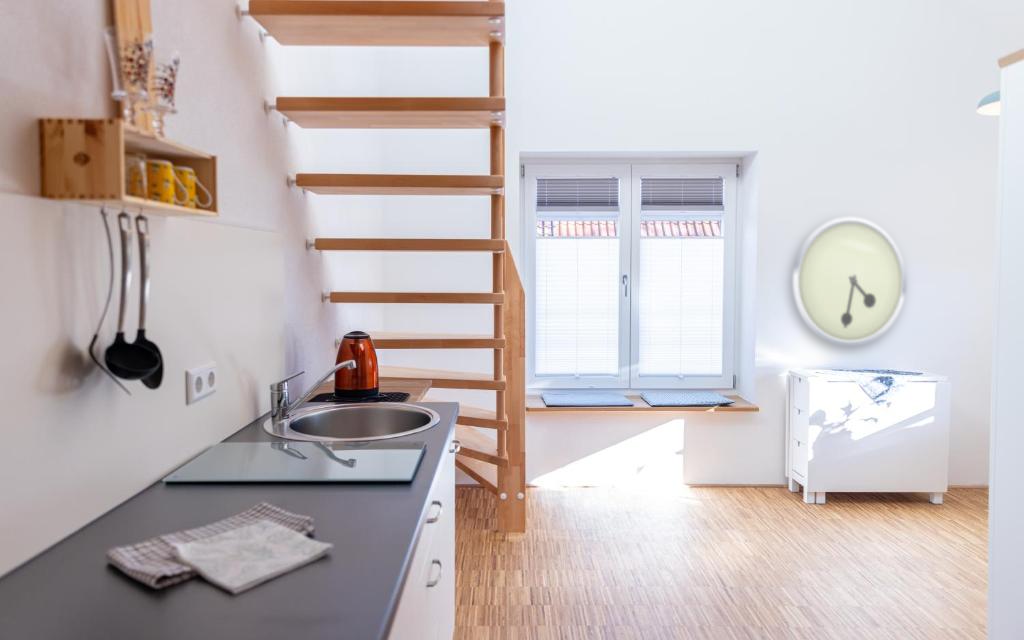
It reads 4 h 32 min
